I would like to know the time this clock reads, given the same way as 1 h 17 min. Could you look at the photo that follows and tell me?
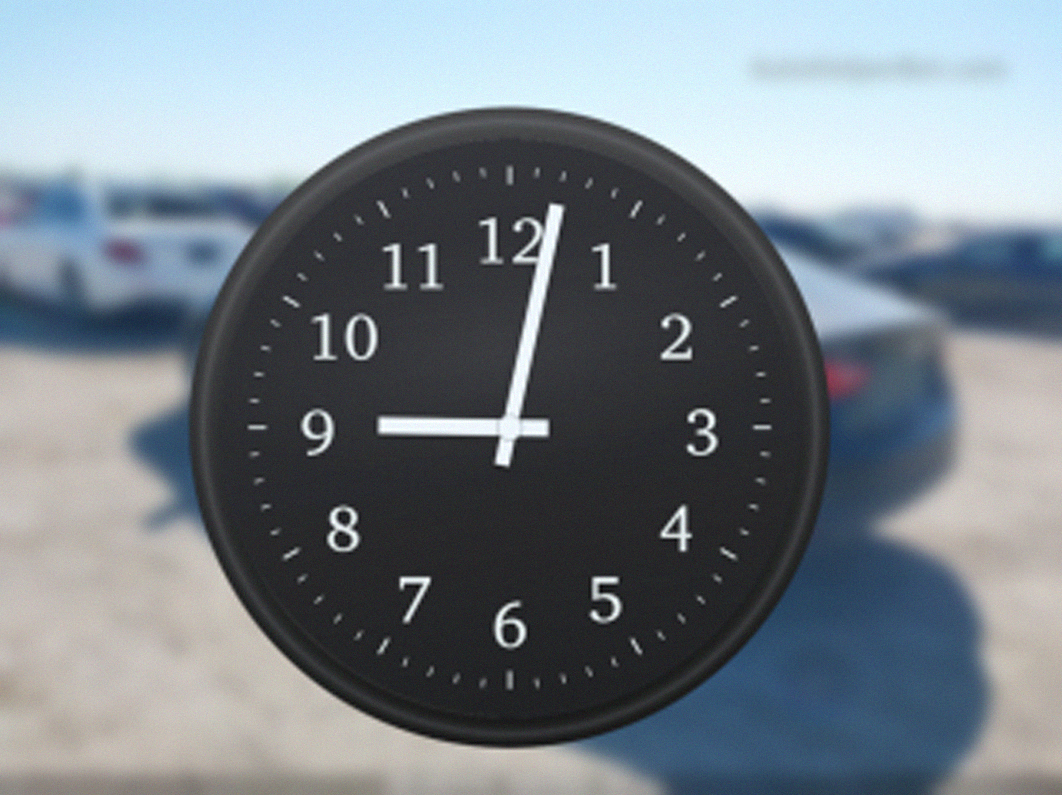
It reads 9 h 02 min
